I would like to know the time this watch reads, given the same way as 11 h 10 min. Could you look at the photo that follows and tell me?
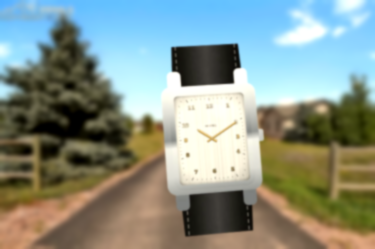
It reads 10 h 10 min
